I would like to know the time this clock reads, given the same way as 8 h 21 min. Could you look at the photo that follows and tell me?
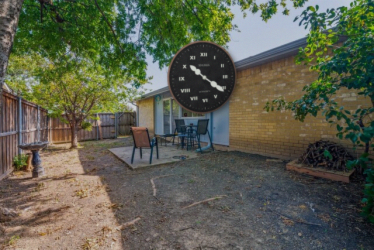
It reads 10 h 21 min
